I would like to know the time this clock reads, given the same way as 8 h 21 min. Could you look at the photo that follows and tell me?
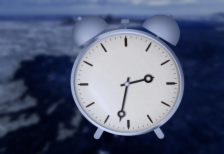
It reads 2 h 32 min
